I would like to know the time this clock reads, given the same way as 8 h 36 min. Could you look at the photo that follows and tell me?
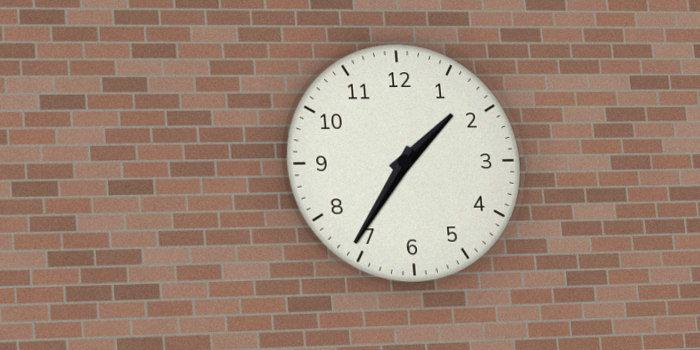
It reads 1 h 36 min
